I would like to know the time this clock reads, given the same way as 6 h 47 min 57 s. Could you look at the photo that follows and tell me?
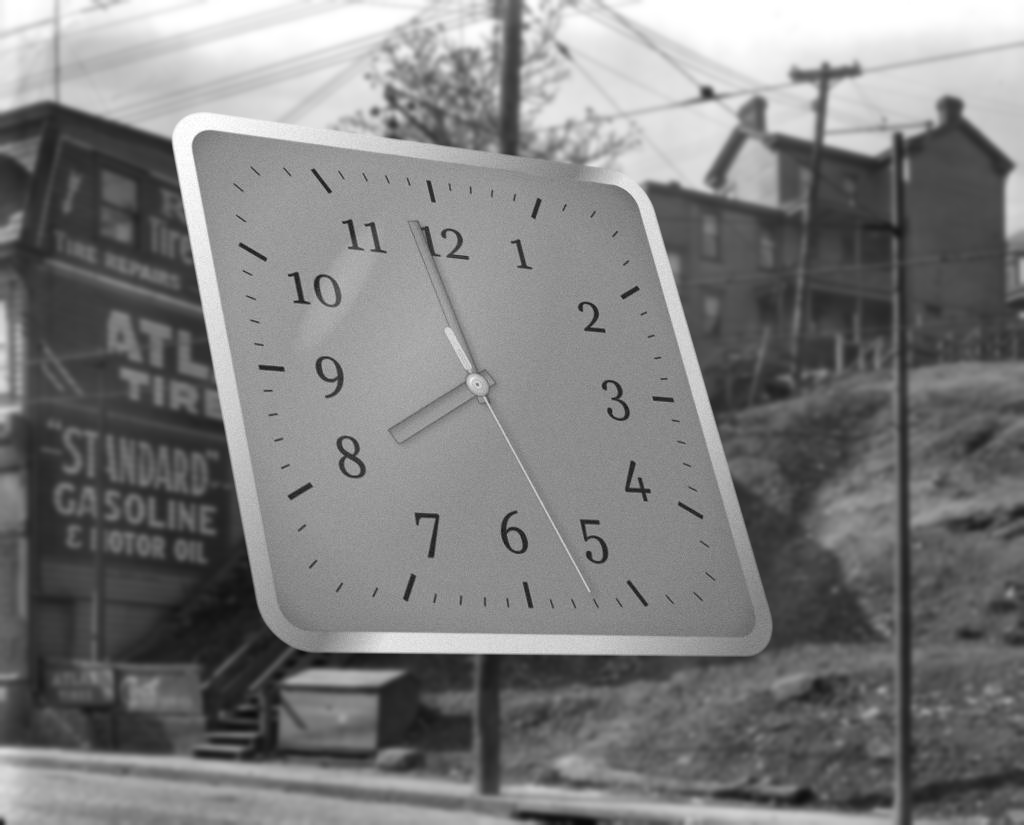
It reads 7 h 58 min 27 s
